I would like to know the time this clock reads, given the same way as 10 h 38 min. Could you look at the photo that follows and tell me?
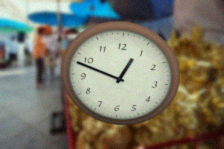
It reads 12 h 48 min
